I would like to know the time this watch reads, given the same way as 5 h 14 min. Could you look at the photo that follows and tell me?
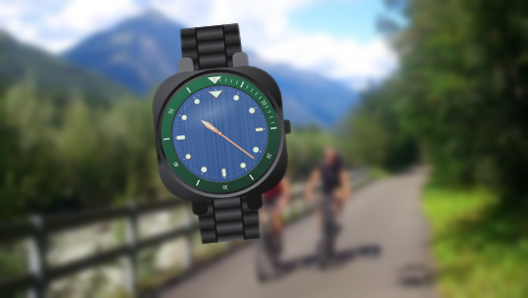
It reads 10 h 22 min
